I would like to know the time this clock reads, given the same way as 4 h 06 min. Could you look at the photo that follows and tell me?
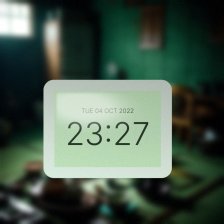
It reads 23 h 27 min
